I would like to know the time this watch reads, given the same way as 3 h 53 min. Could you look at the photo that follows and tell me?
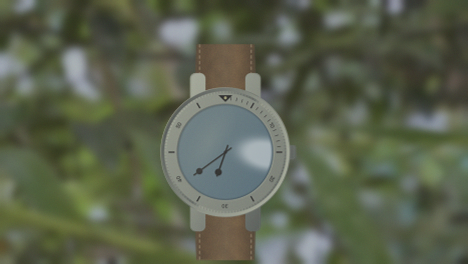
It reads 6 h 39 min
